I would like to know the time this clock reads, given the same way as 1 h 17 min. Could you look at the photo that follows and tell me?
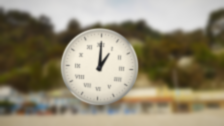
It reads 1 h 00 min
